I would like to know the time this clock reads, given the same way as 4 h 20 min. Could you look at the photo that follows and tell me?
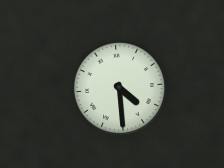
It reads 4 h 30 min
